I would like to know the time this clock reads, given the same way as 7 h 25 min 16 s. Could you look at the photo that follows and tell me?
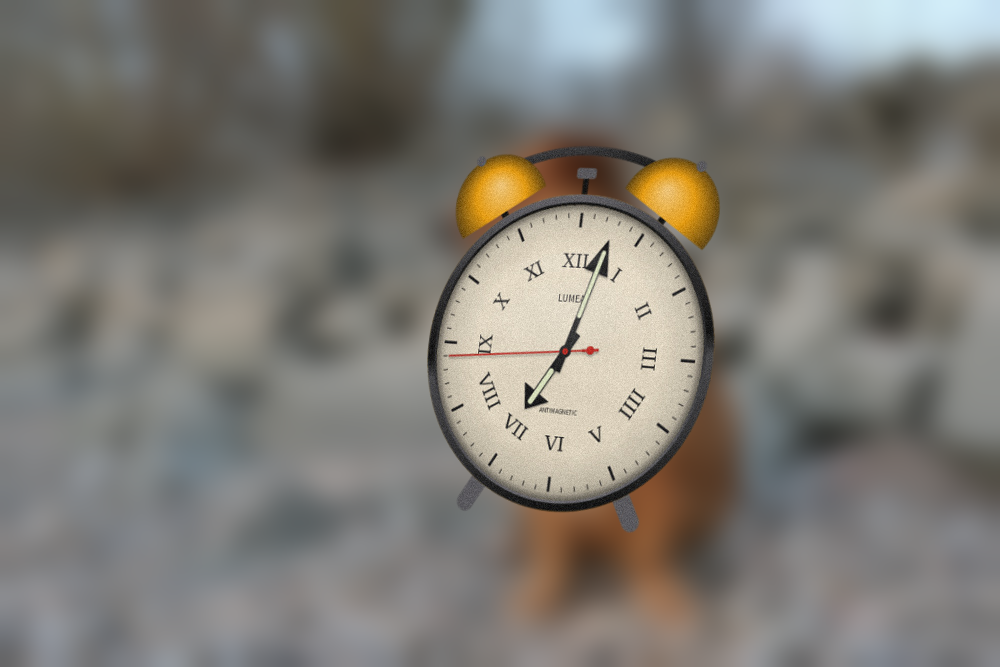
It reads 7 h 02 min 44 s
